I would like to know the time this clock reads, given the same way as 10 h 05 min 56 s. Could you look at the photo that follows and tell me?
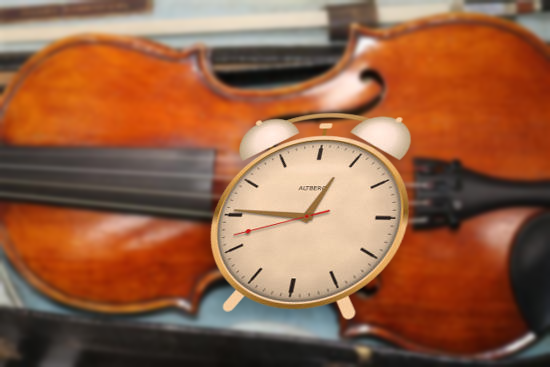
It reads 12 h 45 min 42 s
